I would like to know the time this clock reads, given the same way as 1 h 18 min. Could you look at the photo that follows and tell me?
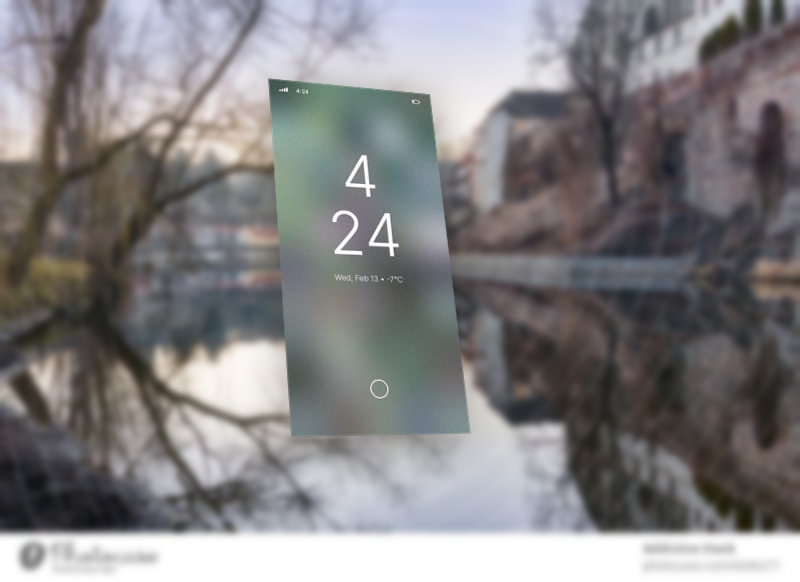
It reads 4 h 24 min
